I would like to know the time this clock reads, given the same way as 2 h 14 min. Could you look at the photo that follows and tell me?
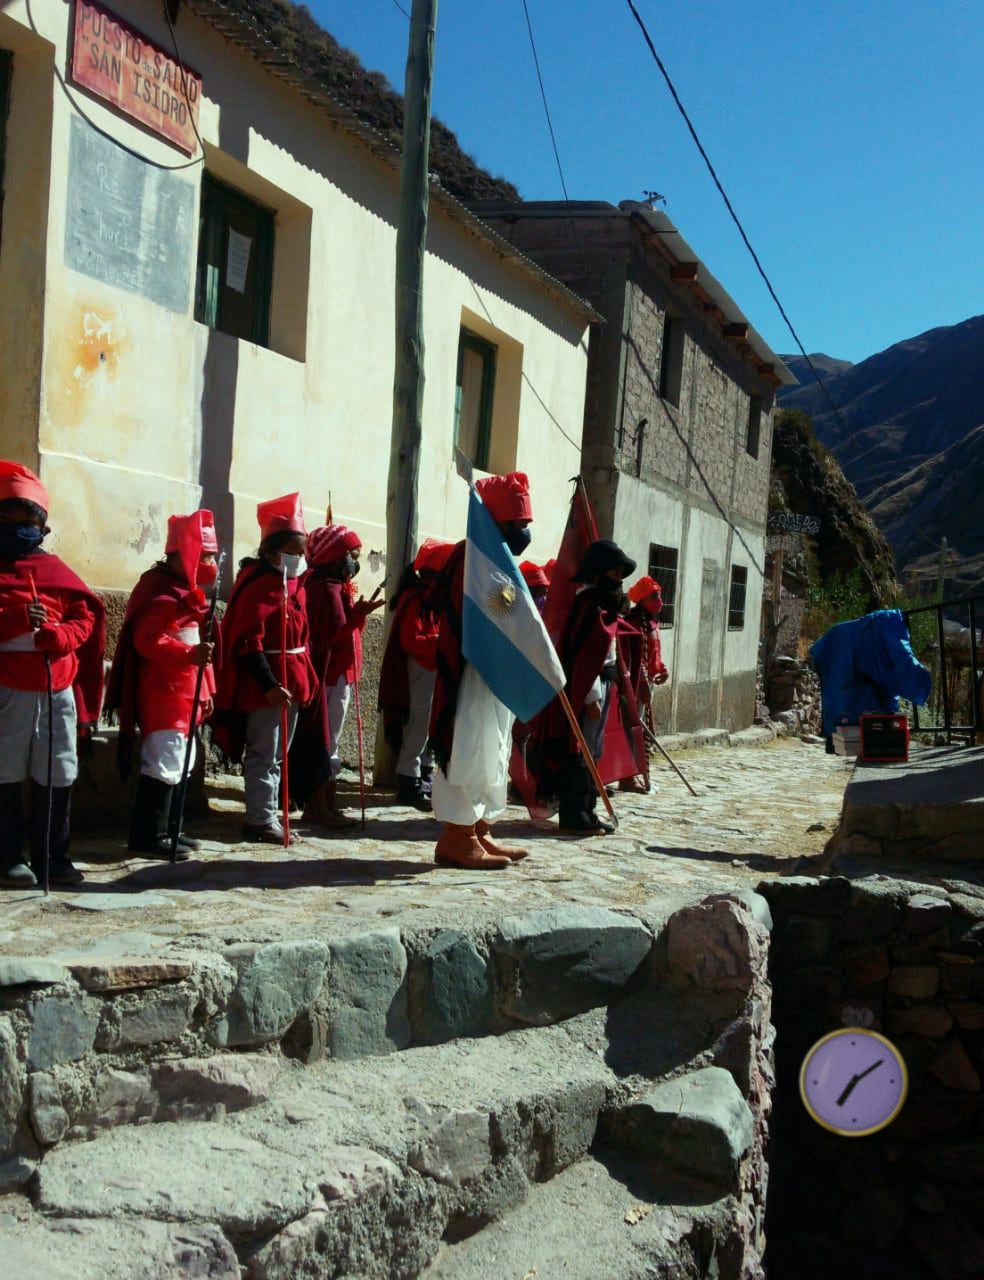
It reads 7 h 09 min
